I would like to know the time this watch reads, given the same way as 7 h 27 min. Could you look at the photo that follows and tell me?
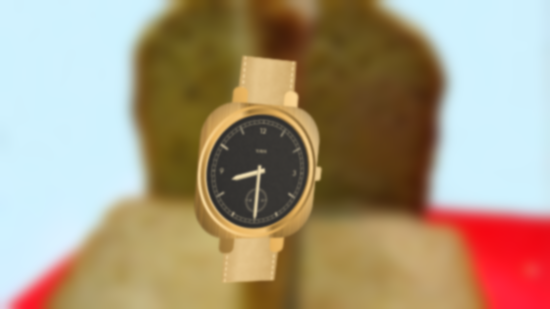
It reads 8 h 30 min
